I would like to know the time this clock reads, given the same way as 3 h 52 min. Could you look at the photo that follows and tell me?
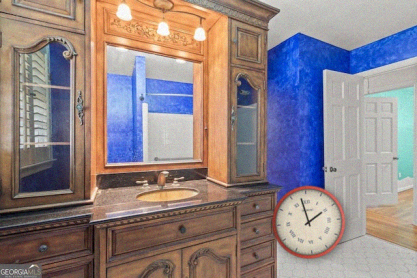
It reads 1 h 58 min
